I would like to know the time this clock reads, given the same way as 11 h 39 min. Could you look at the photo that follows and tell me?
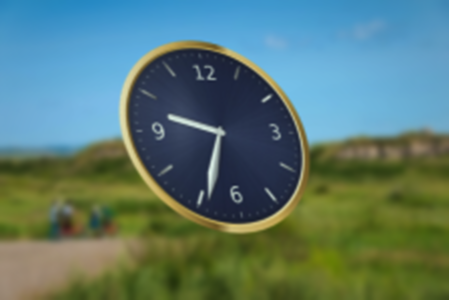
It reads 9 h 34 min
